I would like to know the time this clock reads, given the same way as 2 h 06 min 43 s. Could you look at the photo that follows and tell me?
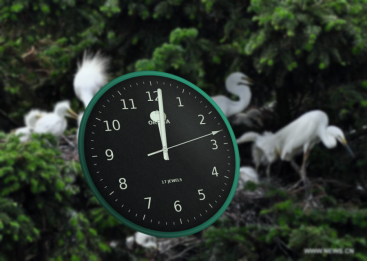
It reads 12 h 01 min 13 s
